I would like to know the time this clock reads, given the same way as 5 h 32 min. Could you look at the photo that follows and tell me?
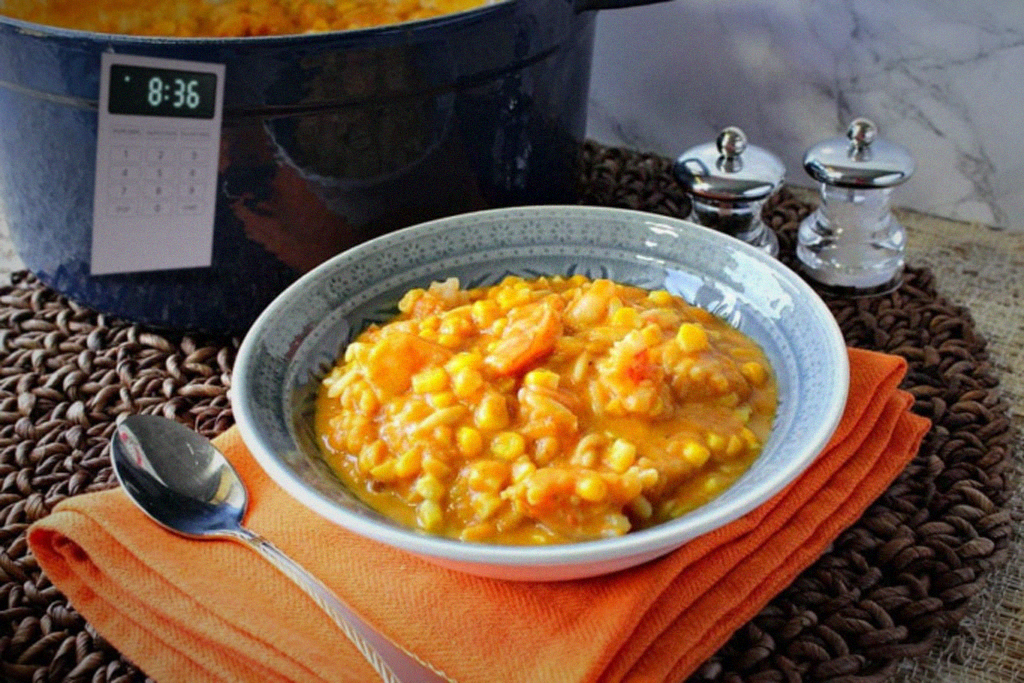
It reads 8 h 36 min
